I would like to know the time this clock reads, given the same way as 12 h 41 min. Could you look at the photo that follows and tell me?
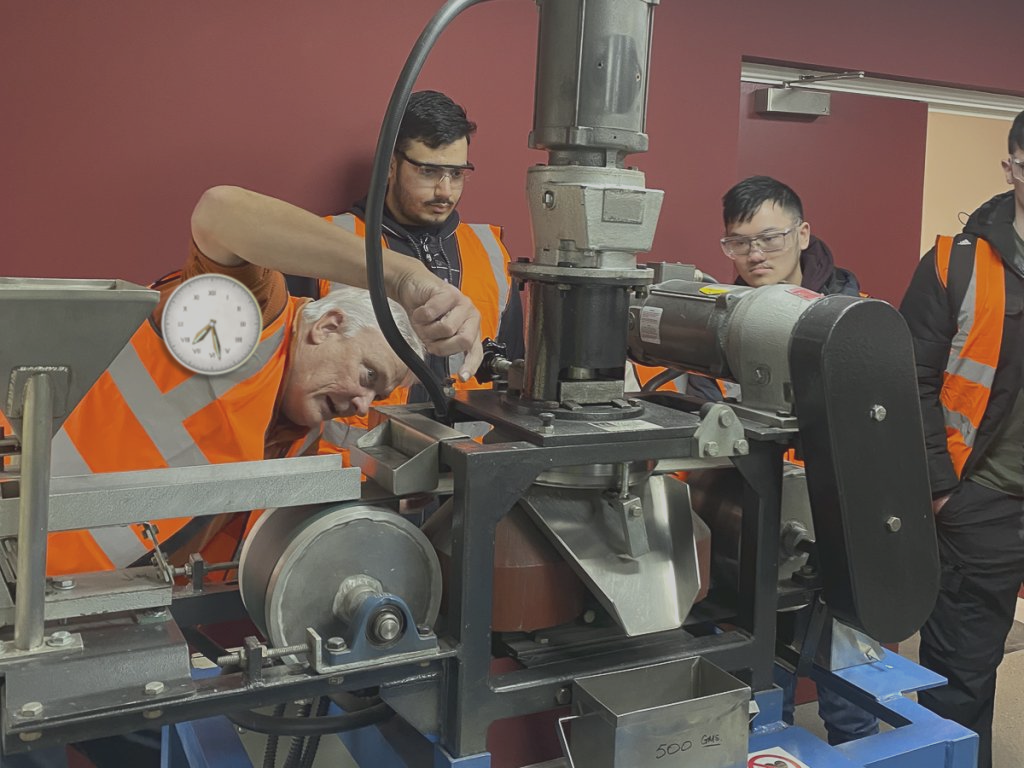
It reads 7 h 28 min
